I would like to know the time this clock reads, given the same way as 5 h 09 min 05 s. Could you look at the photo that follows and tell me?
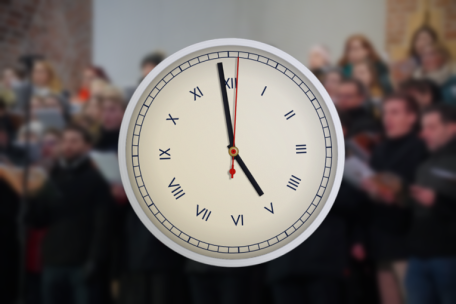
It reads 4 h 59 min 01 s
